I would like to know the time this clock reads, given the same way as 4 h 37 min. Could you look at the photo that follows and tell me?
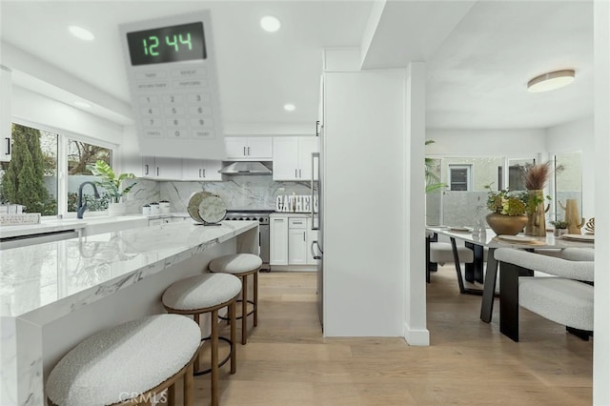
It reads 12 h 44 min
